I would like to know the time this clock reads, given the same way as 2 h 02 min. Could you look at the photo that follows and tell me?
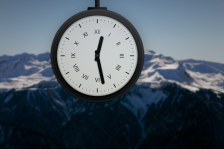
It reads 12 h 28 min
